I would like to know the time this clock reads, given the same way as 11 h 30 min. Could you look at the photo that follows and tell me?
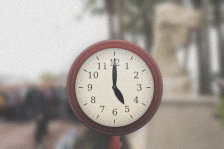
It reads 5 h 00 min
